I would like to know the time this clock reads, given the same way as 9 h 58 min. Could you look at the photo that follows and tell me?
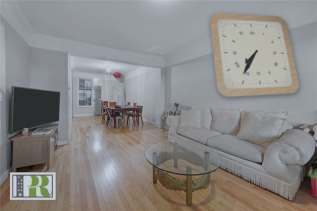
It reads 7 h 36 min
